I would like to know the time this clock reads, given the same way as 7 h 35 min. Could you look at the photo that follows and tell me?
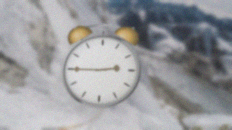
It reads 2 h 45 min
